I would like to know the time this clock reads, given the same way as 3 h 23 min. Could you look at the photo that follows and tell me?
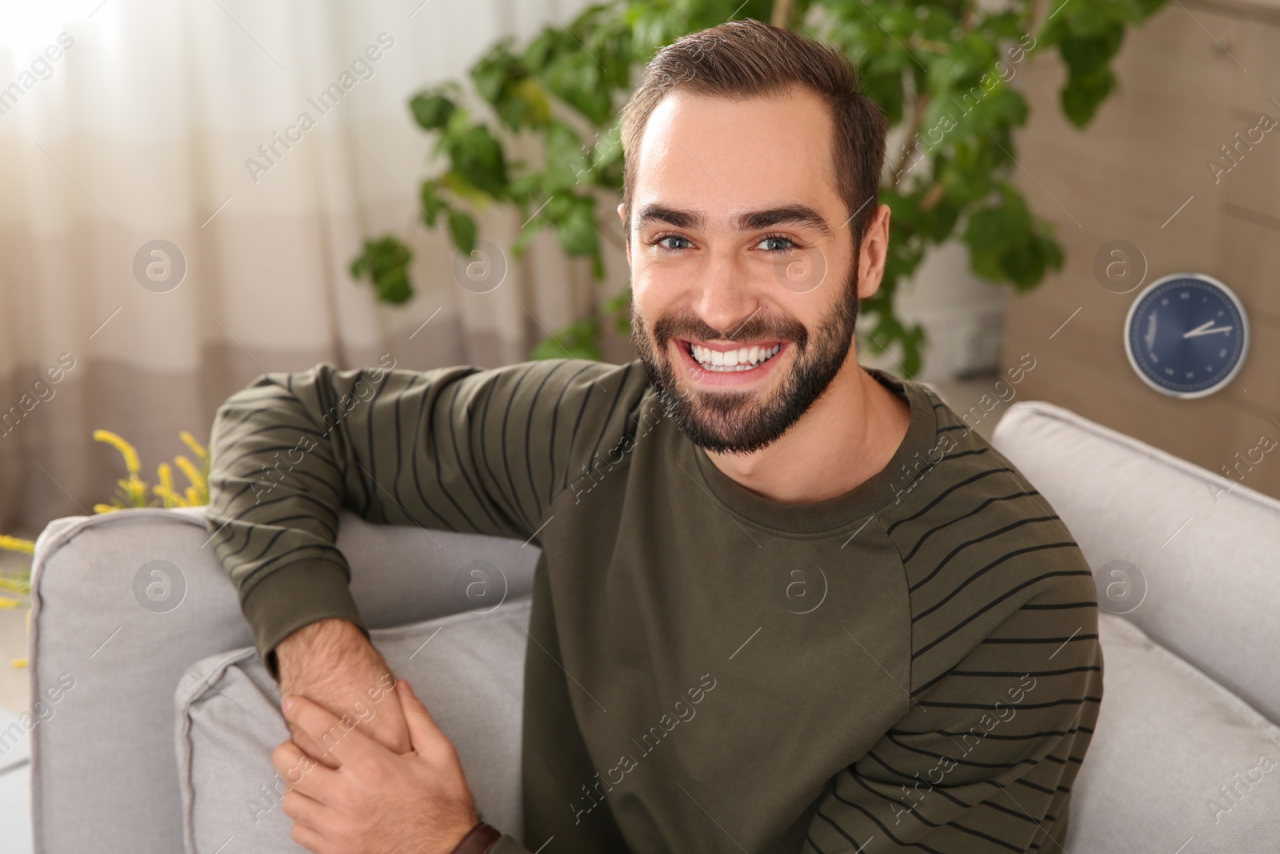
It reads 2 h 14 min
